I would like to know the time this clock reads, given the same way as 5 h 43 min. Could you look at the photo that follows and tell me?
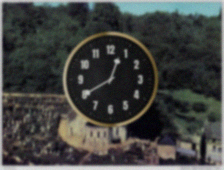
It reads 12 h 40 min
